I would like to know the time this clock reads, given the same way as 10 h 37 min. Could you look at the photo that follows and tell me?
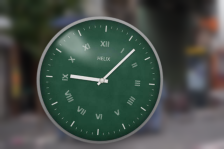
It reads 9 h 07 min
